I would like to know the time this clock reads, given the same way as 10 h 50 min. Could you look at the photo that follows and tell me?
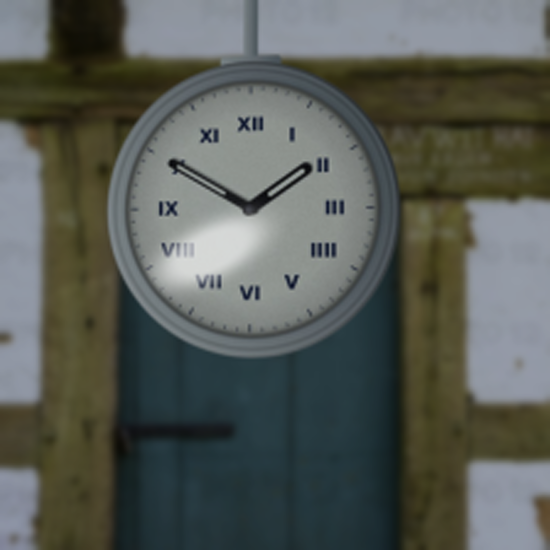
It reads 1 h 50 min
